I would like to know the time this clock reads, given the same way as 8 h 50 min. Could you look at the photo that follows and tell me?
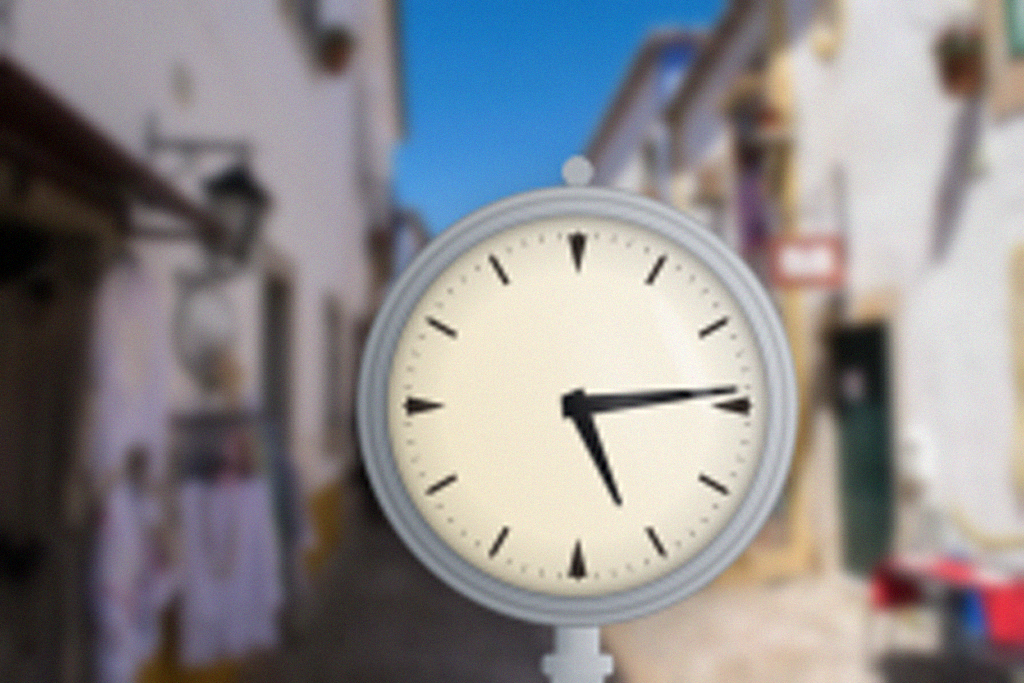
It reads 5 h 14 min
